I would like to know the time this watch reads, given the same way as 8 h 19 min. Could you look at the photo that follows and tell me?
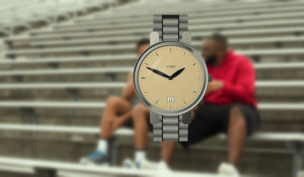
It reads 1 h 49 min
